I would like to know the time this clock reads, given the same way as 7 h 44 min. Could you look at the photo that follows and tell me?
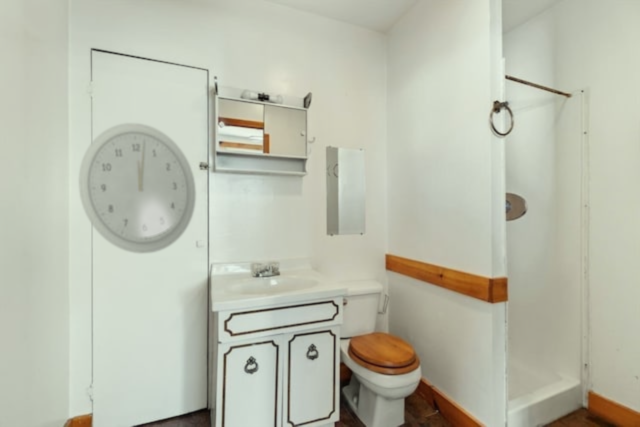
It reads 12 h 02 min
